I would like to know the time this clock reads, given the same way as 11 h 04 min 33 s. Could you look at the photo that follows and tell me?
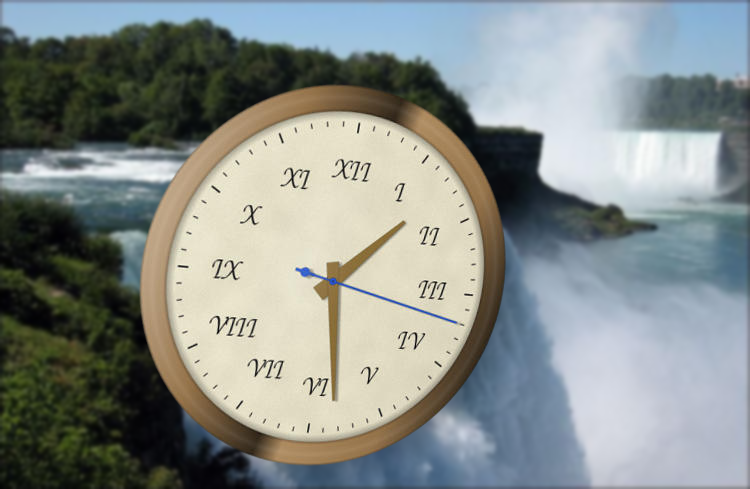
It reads 1 h 28 min 17 s
